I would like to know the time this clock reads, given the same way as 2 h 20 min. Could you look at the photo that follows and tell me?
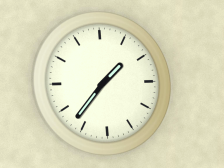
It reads 1 h 37 min
